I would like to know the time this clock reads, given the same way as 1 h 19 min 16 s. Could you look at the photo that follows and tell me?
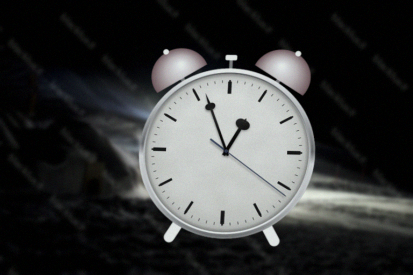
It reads 12 h 56 min 21 s
